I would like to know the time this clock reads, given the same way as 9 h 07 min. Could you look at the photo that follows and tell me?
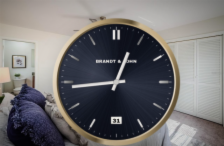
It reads 12 h 44 min
